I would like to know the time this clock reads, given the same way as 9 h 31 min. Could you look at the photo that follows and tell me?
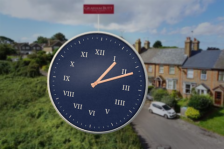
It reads 1 h 11 min
